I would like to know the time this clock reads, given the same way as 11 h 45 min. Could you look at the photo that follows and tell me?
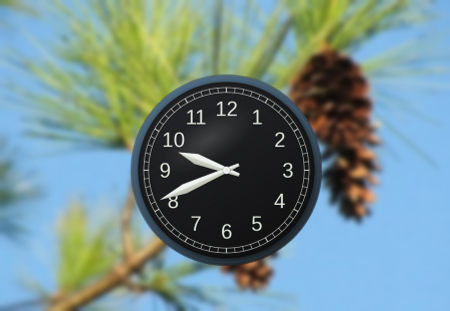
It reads 9 h 41 min
